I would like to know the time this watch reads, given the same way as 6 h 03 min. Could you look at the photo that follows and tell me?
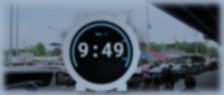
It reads 9 h 49 min
